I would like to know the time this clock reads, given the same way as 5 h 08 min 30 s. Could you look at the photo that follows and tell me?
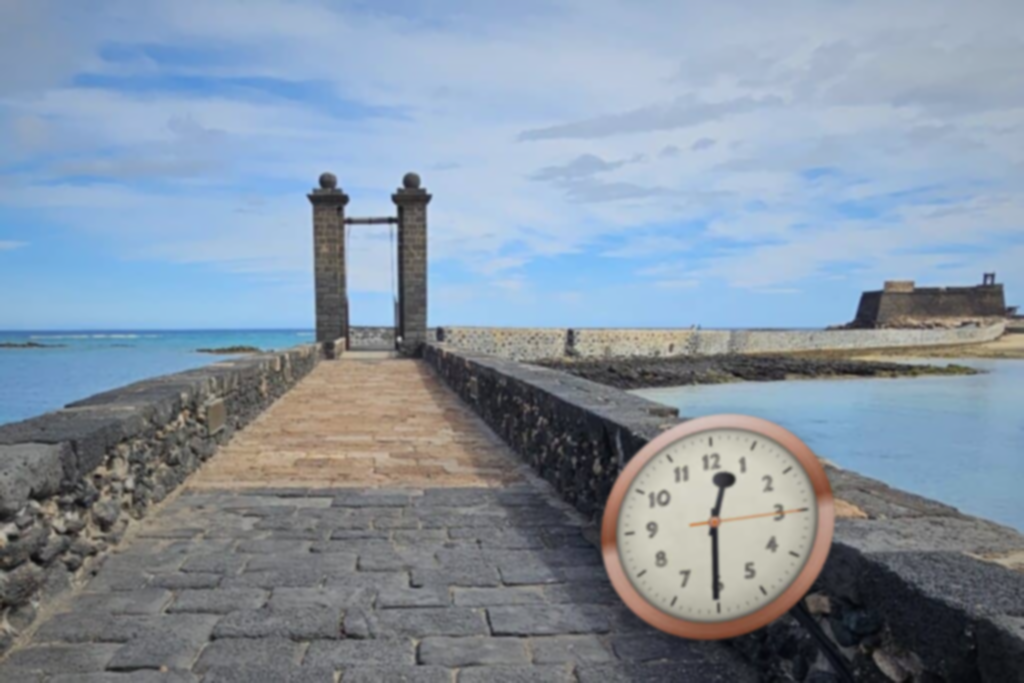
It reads 12 h 30 min 15 s
